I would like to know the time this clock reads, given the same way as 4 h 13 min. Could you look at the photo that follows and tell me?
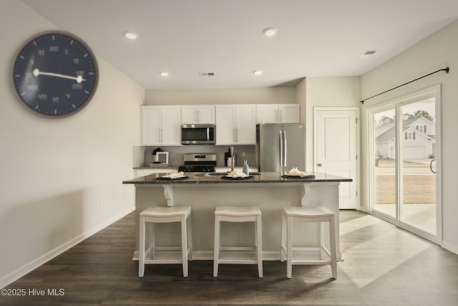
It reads 9 h 17 min
